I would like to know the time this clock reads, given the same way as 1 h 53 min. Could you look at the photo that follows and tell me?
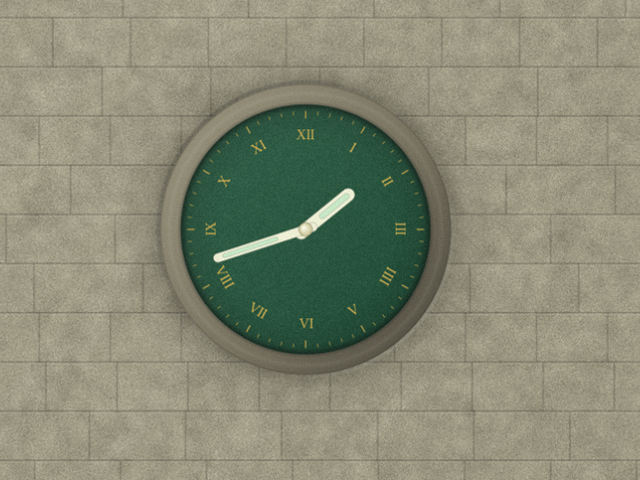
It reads 1 h 42 min
